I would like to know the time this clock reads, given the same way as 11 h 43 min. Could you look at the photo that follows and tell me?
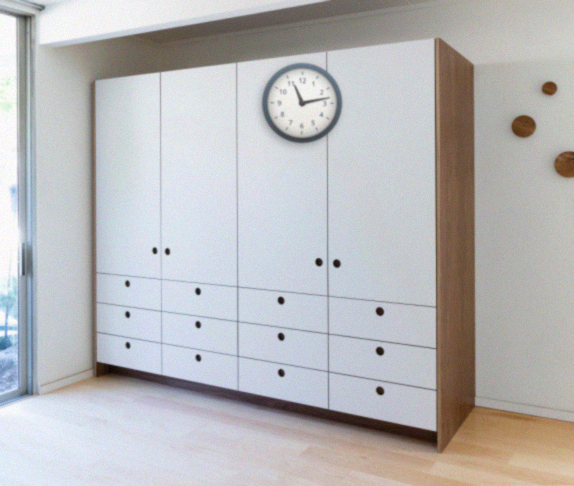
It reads 11 h 13 min
